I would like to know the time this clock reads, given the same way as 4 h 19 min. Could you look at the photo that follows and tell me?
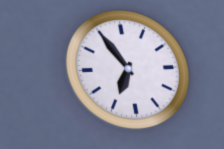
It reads 6 h 55 min
